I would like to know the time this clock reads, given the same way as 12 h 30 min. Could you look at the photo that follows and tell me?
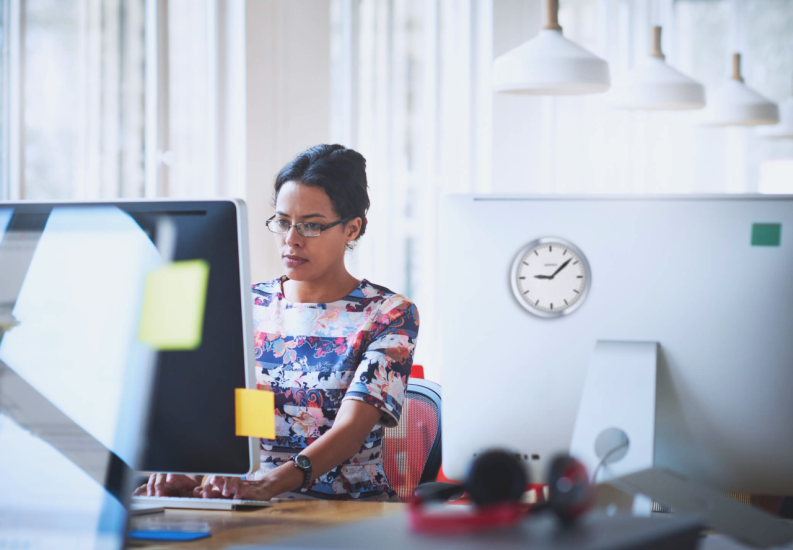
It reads 9 h 08 min
